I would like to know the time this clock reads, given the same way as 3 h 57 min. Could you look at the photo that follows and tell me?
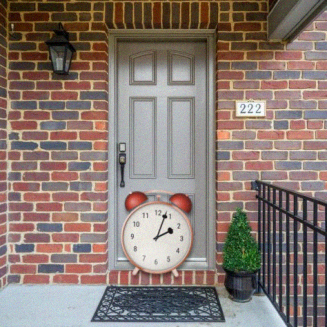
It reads 2 h 03 min
